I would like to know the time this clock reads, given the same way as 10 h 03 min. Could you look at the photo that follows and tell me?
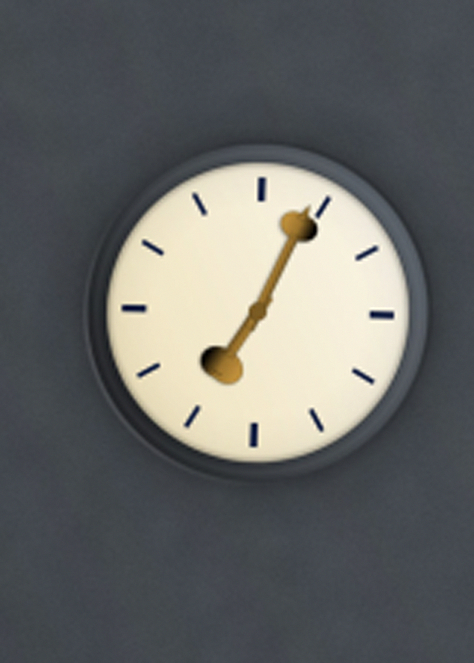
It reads 7 h 04 min
